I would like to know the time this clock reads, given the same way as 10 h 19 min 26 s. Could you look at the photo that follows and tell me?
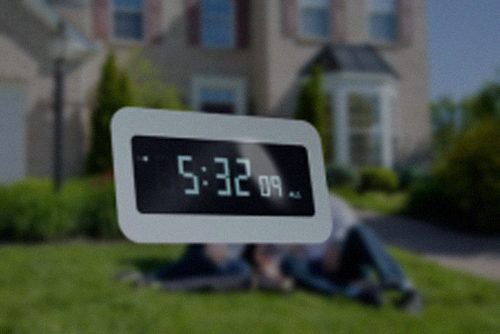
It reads 5 h 32 min 09 s
